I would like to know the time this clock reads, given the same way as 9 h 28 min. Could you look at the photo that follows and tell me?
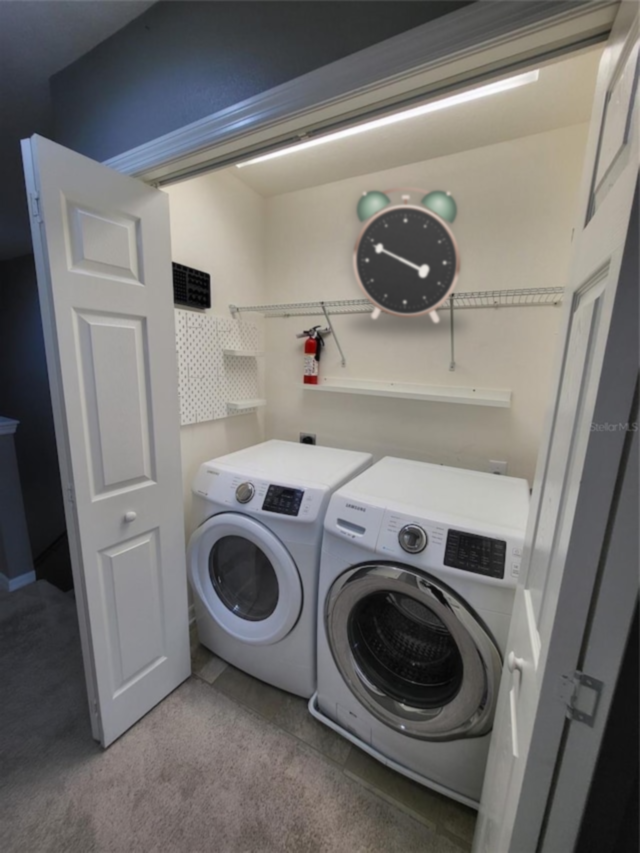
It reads 3 h 49 min
